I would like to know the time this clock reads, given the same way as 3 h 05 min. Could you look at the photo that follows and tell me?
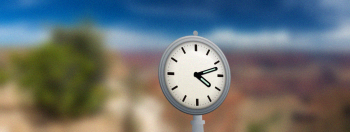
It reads 4 h 12 min
